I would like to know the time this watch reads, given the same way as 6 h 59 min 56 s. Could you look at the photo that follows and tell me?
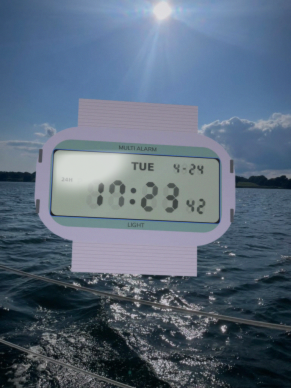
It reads 17 h 23 min 42 s
